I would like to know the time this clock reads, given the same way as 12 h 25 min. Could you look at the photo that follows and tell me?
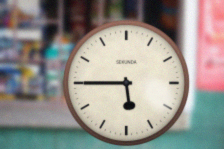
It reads 5 h 45 min
